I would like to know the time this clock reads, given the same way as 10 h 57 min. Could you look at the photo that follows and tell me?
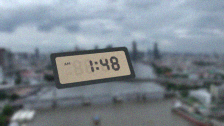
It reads 1 h 48 min
